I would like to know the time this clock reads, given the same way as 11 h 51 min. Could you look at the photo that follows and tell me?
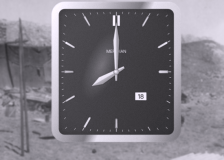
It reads 8 h 00 min
